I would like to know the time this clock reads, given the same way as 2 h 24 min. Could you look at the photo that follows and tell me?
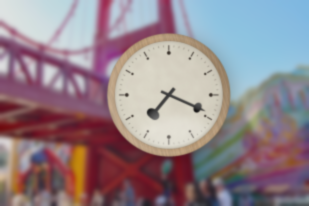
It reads 7 h 19 min
